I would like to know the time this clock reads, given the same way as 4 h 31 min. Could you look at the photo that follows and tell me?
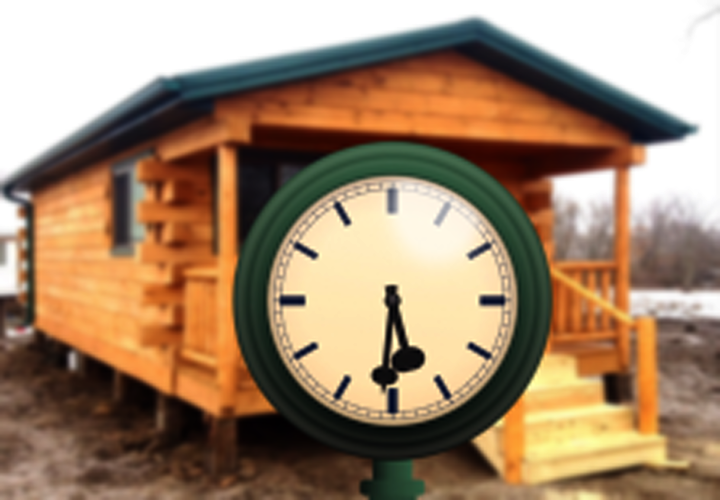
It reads 5 h 31 min
